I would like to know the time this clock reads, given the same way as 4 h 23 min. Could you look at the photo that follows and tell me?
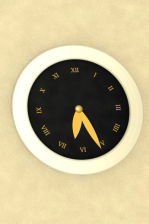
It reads 6 h 26 min
